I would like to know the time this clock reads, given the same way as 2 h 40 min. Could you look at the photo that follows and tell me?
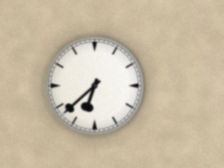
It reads 6 h 38 min
